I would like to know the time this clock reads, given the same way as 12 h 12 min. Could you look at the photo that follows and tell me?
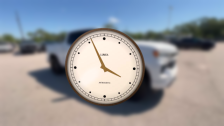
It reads 3 h 56 min
